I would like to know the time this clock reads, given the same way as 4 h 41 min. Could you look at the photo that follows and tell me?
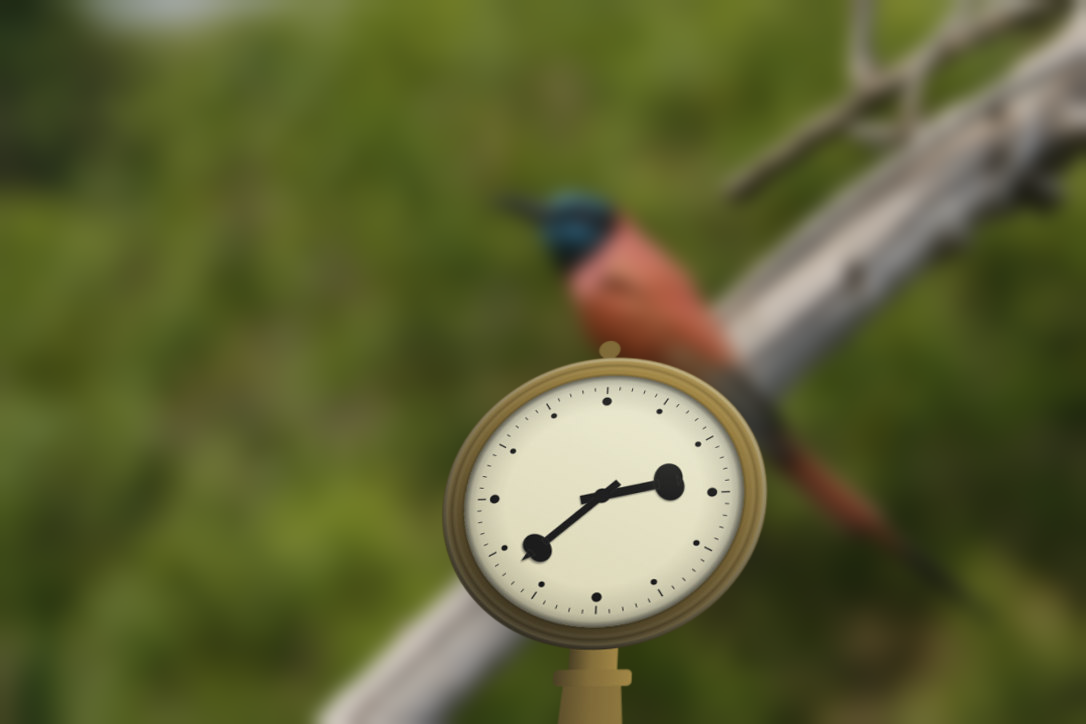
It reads 2 h 38 min
